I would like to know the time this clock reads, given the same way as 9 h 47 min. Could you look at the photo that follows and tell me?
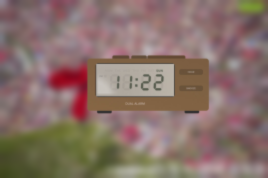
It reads 11 h 22 min
